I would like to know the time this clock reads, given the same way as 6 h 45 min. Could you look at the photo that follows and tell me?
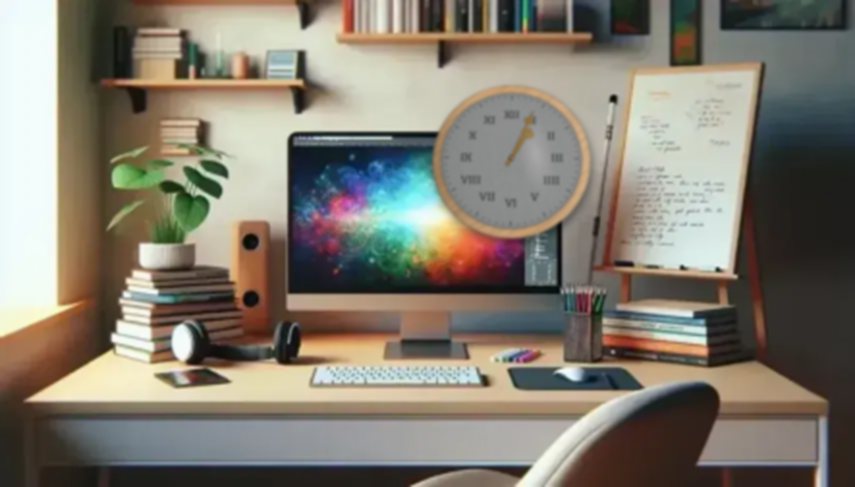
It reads 1 h 04 min
